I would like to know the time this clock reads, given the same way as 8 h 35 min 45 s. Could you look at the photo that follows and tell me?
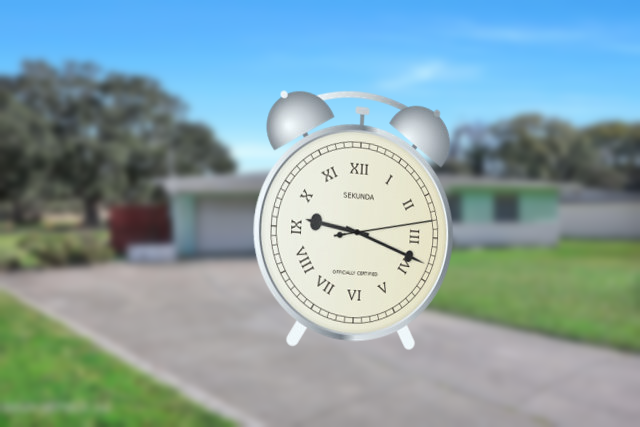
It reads 9 h 18 min 13 s
